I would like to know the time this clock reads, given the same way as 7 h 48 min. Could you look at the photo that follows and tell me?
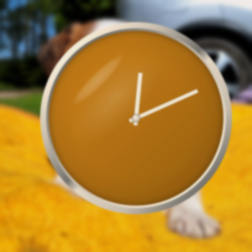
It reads 12 h 11 min
